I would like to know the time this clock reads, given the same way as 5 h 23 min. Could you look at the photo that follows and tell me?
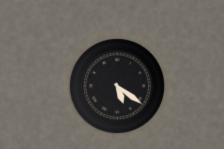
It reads 5 h 21 min
